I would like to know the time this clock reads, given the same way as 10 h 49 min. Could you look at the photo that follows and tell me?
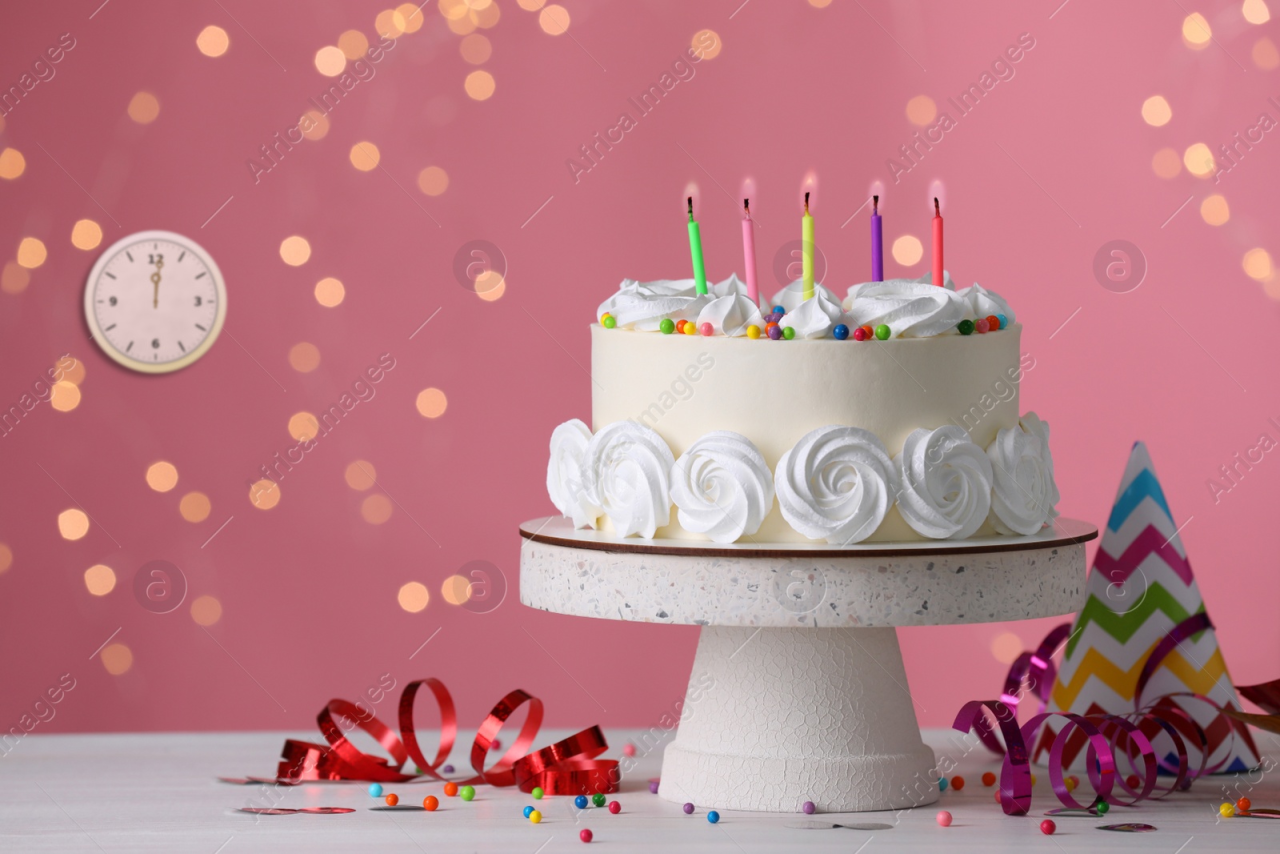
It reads 12 h 01 min
